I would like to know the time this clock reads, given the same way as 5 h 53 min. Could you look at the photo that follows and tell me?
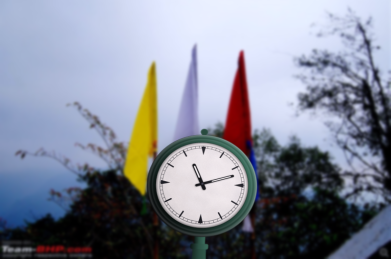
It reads 11 h 12 min
